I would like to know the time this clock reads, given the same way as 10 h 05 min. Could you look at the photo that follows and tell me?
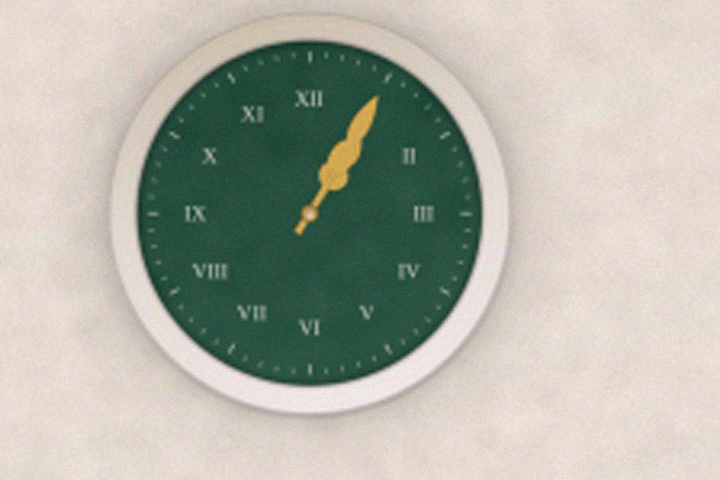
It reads 1 h 05 min
